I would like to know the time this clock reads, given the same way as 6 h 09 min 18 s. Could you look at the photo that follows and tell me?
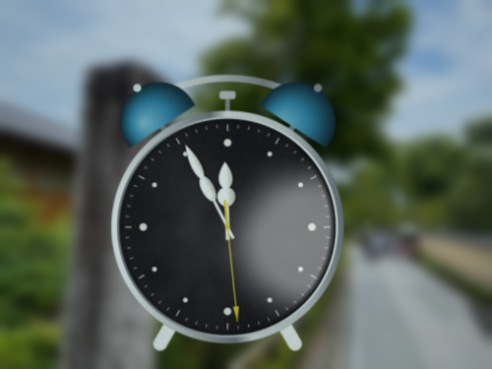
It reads 11 h 55 min 29 s
